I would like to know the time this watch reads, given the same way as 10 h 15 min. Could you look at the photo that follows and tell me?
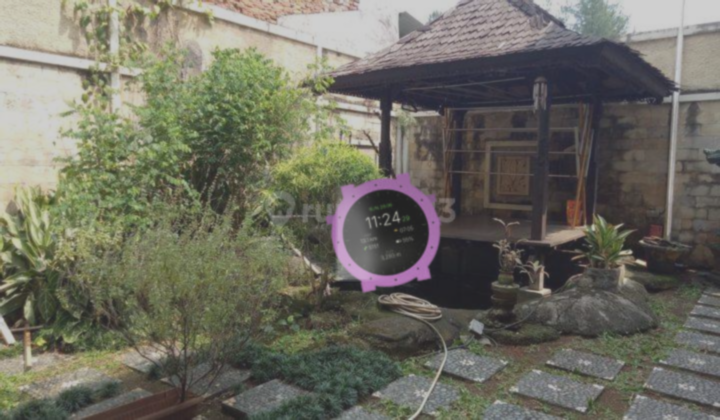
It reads 11 h 24 min
